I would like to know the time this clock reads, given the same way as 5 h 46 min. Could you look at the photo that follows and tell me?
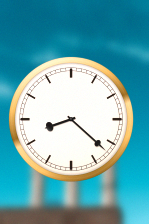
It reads 8 h 22 min
